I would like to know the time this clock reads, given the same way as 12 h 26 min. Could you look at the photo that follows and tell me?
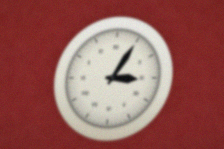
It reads 3 h 05 min
